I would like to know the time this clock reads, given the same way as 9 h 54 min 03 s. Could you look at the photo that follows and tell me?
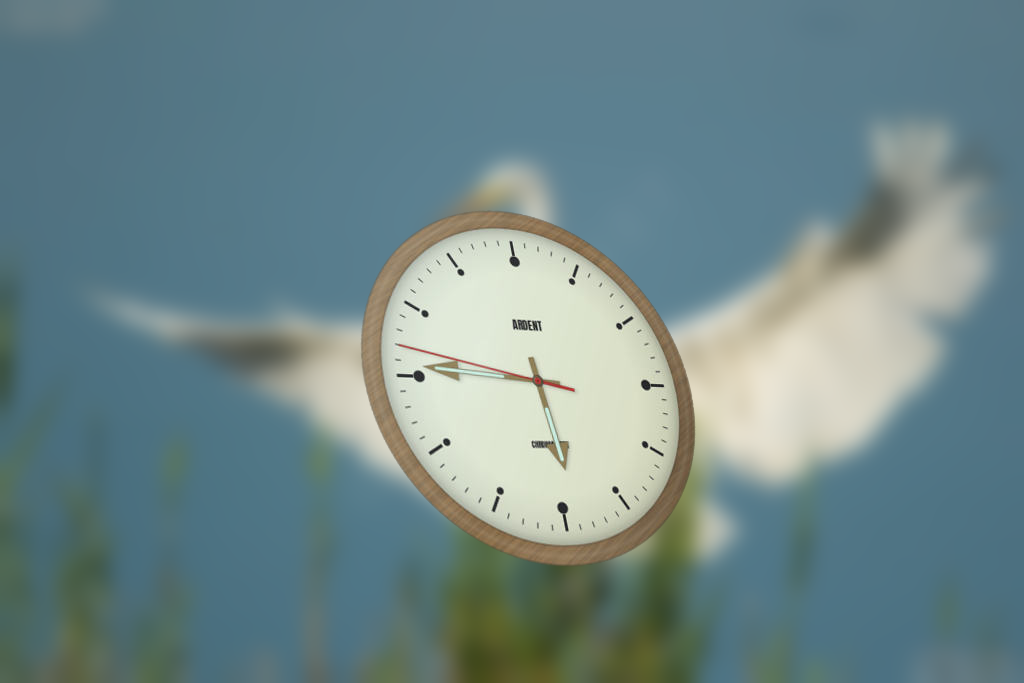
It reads 5 h 45 min 47 s
